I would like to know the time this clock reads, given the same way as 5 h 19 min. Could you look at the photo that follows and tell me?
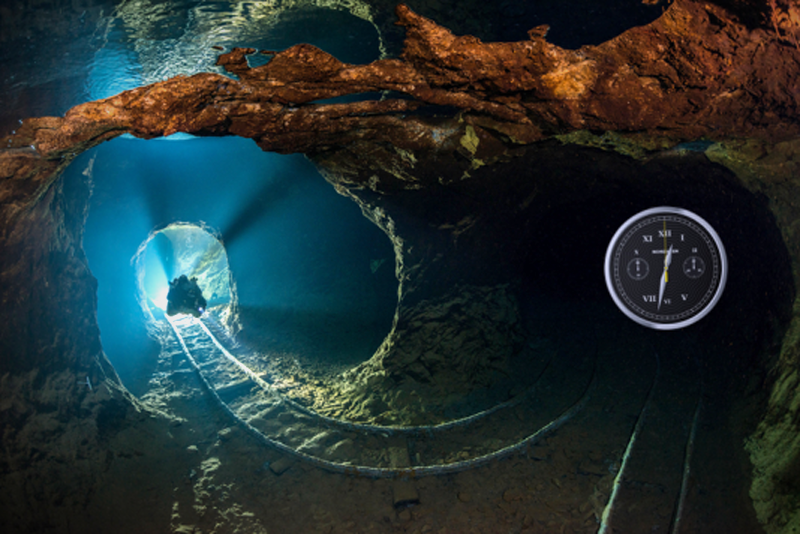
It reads 12 h 32 min
